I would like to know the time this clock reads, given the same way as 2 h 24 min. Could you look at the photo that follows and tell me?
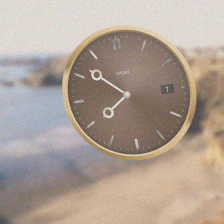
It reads 7 h 52 min
